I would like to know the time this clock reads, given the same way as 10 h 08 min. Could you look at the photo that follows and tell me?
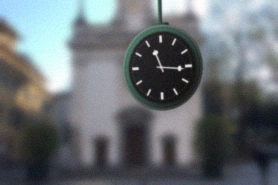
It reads 11 h 16 min
